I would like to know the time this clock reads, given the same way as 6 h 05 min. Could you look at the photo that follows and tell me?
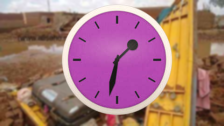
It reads 1 h 32 min
